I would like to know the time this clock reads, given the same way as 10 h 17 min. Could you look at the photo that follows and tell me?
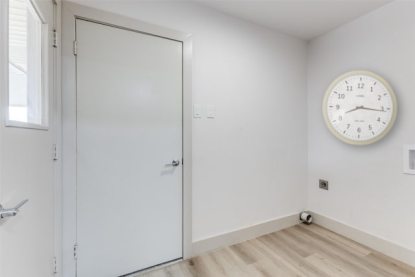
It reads 8 h 16 min
